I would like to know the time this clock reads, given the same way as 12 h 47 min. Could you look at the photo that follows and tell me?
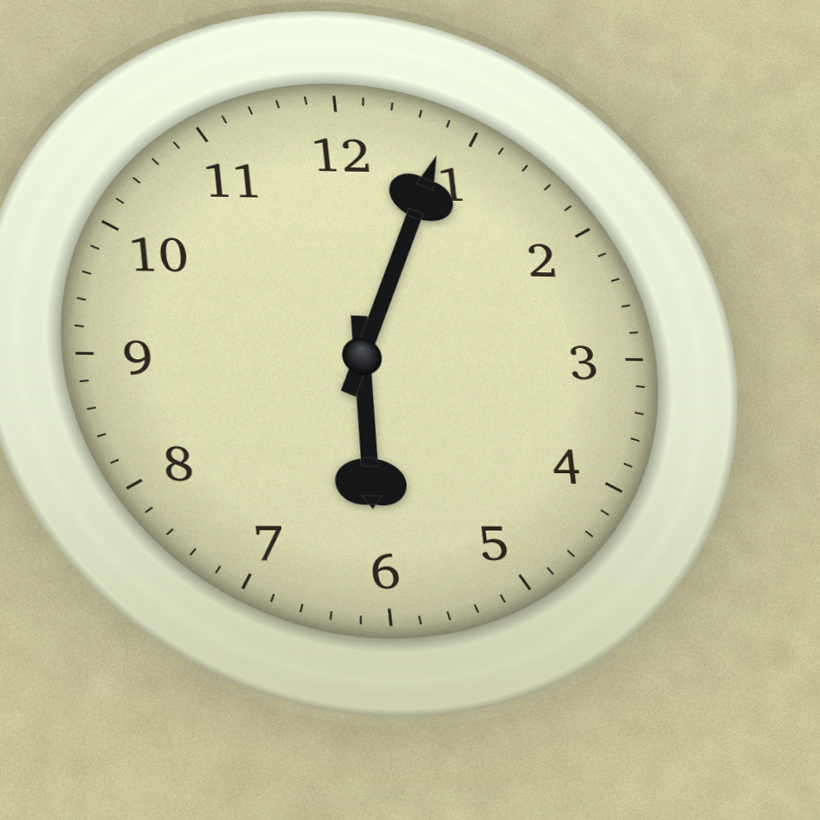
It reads 6 h 04 min
